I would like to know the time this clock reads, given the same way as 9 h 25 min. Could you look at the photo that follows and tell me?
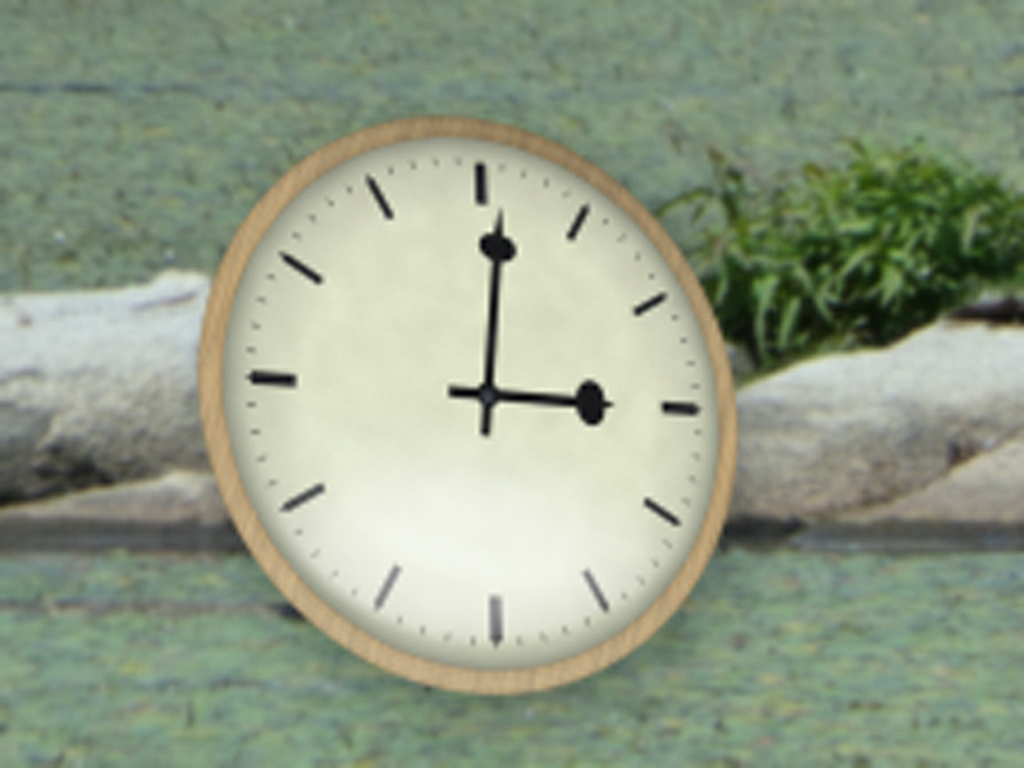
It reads 3 h 01 min
